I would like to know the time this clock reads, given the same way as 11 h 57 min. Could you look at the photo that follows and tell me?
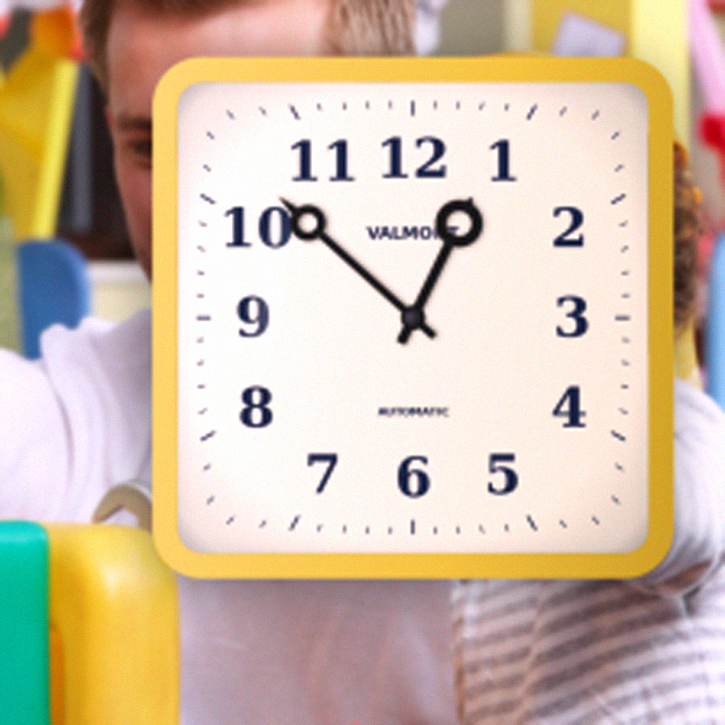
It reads 12 h 52 min
